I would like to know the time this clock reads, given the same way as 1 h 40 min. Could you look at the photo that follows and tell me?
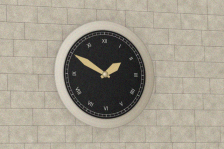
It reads 1 h 50 min
